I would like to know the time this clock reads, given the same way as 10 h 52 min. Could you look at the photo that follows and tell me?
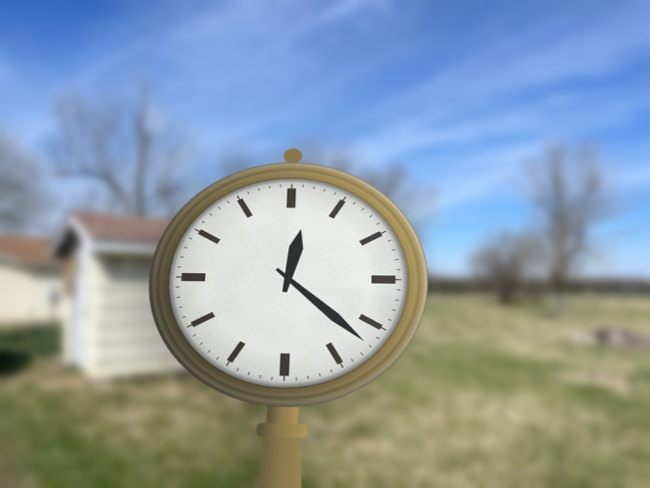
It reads 12 h 22 min
